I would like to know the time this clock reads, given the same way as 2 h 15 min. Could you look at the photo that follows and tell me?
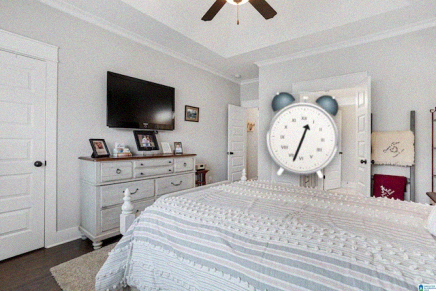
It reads 12 h 33 min
